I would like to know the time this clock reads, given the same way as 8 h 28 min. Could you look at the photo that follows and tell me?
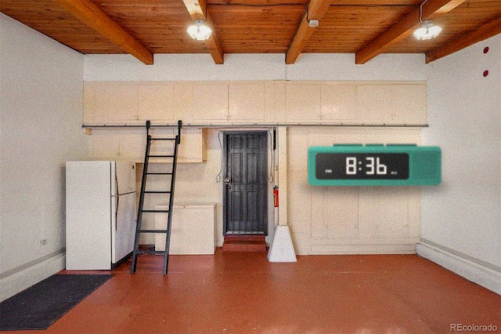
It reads 8 h 36 min
